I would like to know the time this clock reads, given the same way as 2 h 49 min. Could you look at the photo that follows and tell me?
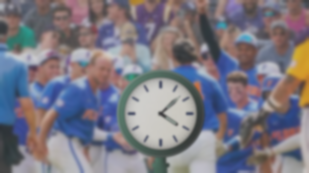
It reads 4 h 08 min
